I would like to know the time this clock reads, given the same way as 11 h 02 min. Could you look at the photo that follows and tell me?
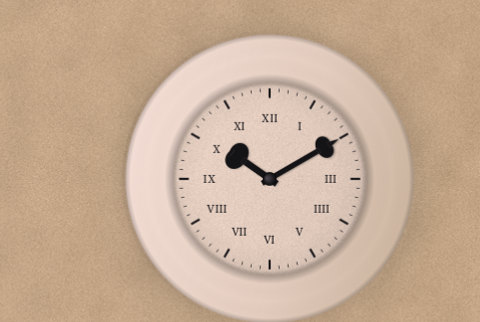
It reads 10 h 10 min
